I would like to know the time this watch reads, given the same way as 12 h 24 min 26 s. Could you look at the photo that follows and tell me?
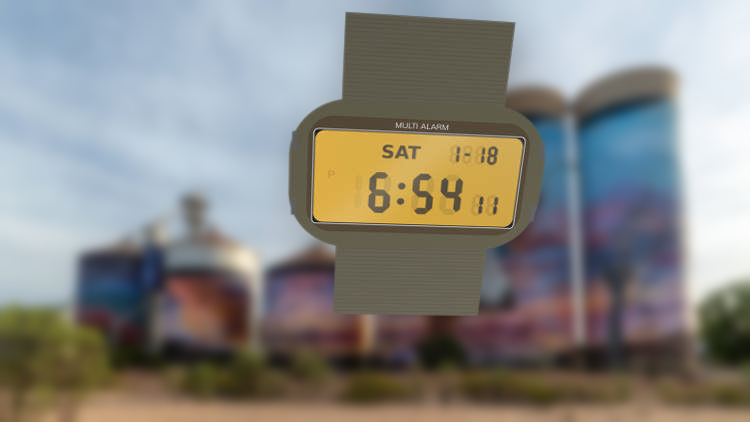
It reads 6 h 54 min 11 s
